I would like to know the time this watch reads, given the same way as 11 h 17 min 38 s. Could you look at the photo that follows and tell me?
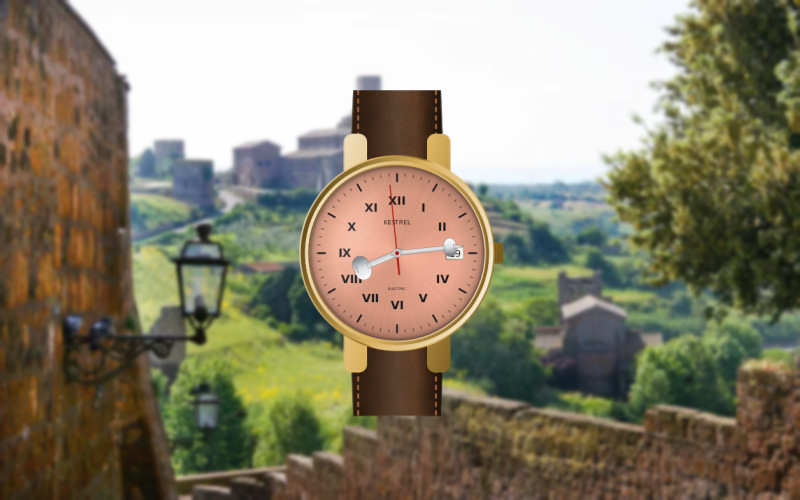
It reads 8 h 13 min 59 s
